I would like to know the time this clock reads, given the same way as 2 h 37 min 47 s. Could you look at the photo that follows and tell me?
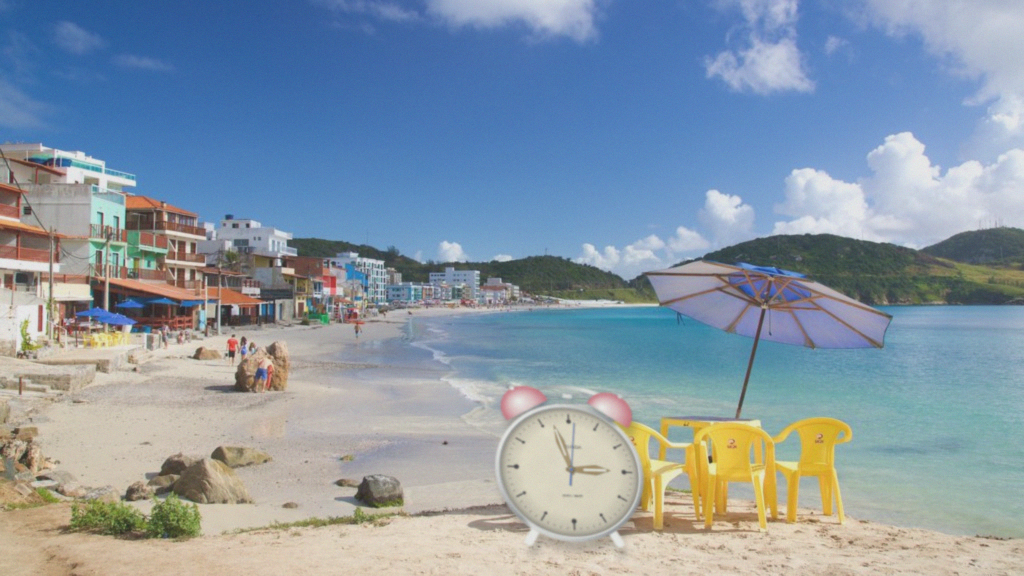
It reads 2 h 57 min 01 s
